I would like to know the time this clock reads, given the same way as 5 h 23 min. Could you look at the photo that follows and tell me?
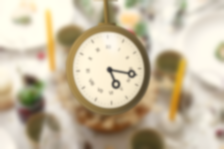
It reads 5 h 17 min
